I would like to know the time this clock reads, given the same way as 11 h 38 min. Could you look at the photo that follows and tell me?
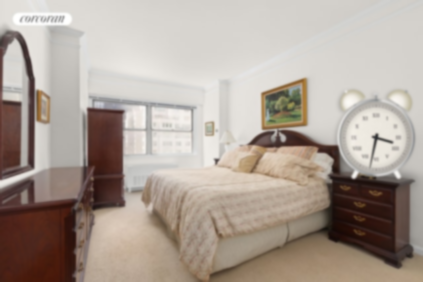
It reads 3 h 32 min
